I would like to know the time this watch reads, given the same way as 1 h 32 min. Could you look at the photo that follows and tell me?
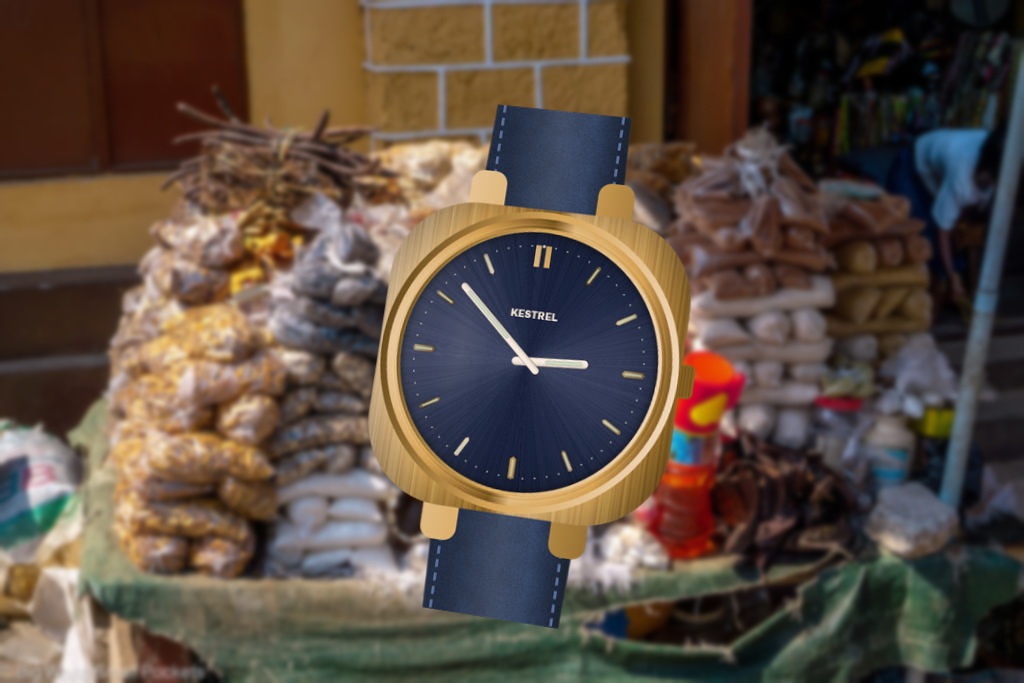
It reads 2 h 52 min
